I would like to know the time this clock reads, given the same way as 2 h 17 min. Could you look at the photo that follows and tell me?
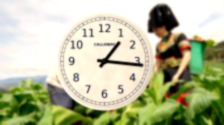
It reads 1 h 16 min
